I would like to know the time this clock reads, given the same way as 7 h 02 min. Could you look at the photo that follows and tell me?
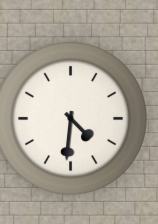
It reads 4 h 31 min
